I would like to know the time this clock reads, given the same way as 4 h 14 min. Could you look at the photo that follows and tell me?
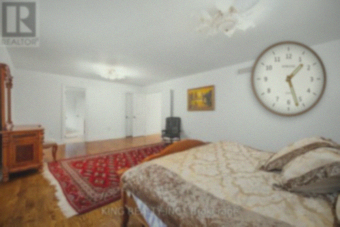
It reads 1 h 27 min
